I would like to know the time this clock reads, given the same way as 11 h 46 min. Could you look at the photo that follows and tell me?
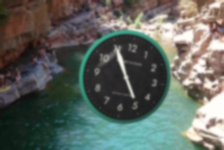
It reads 4 h 55 min
